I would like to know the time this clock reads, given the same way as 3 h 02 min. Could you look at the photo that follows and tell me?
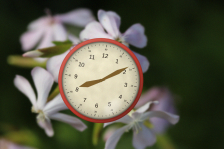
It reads 8 h 09 min
